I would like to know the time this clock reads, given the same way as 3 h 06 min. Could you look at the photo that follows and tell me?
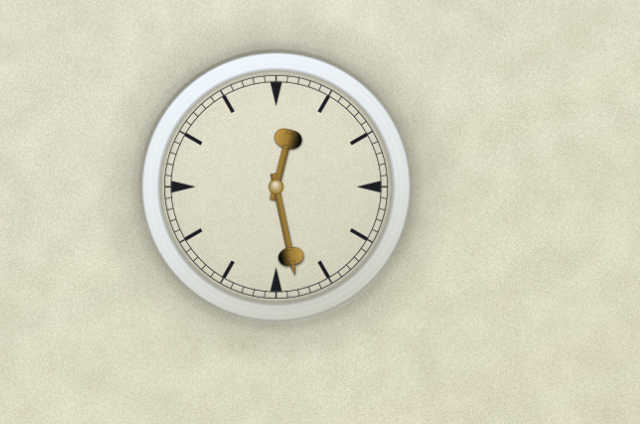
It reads 12 h 28 min
